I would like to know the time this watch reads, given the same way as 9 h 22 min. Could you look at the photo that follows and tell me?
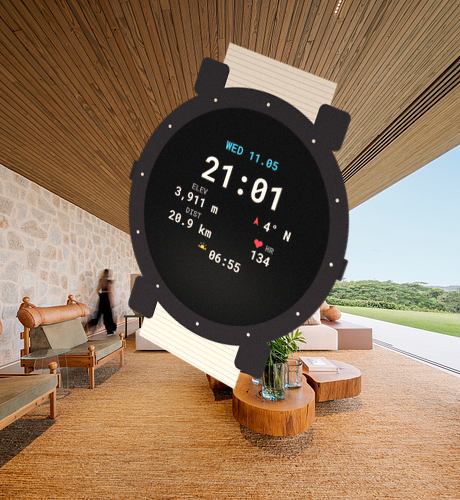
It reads 21 h 01 min
